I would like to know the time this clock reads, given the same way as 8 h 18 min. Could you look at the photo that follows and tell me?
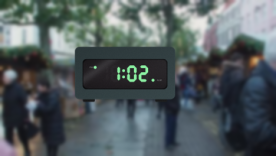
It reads 1 h 02 min
